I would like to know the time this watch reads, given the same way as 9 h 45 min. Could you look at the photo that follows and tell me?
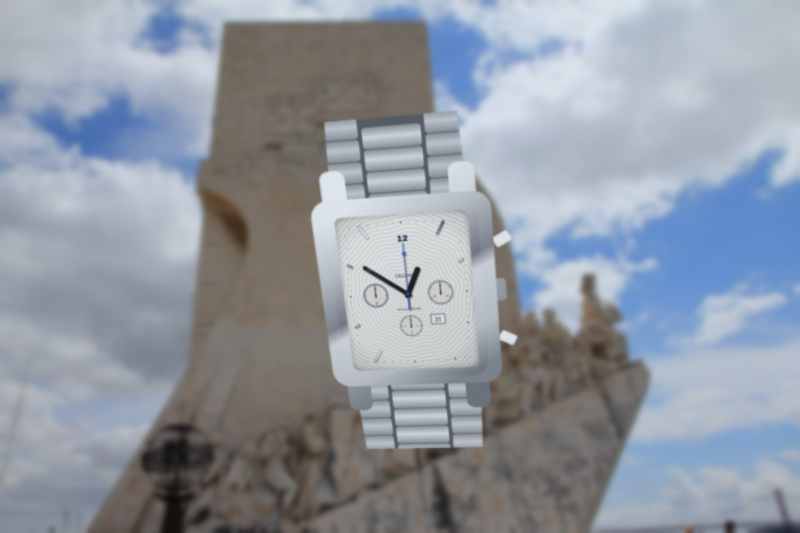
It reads 12 h 51 min
